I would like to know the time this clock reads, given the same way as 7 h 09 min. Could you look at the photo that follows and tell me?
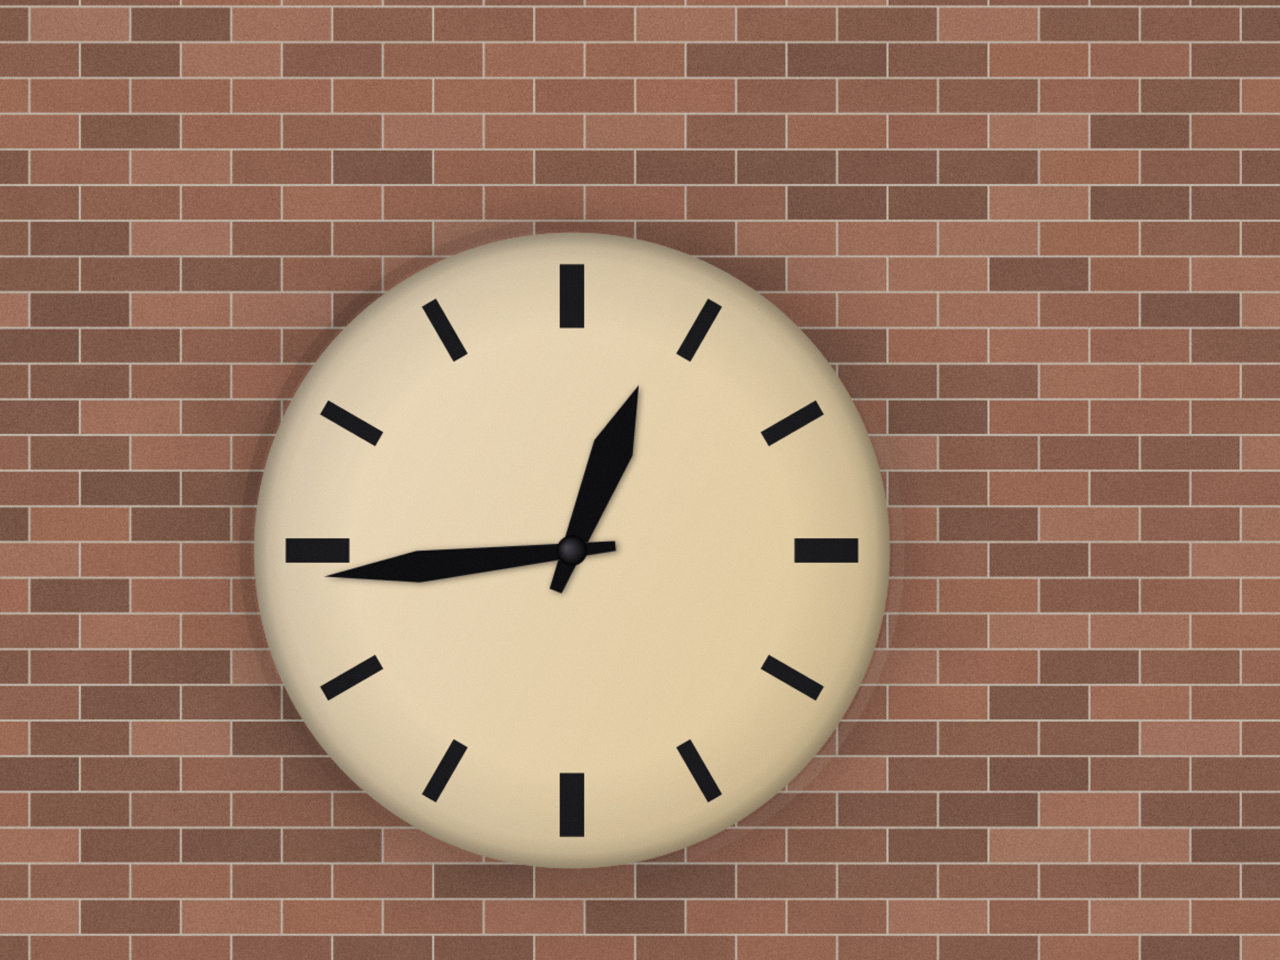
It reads 12 h 44 min
